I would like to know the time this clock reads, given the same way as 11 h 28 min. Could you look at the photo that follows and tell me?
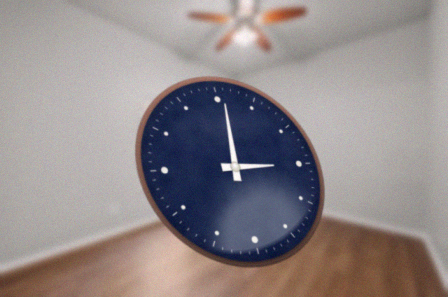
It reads 3 h 01 min
